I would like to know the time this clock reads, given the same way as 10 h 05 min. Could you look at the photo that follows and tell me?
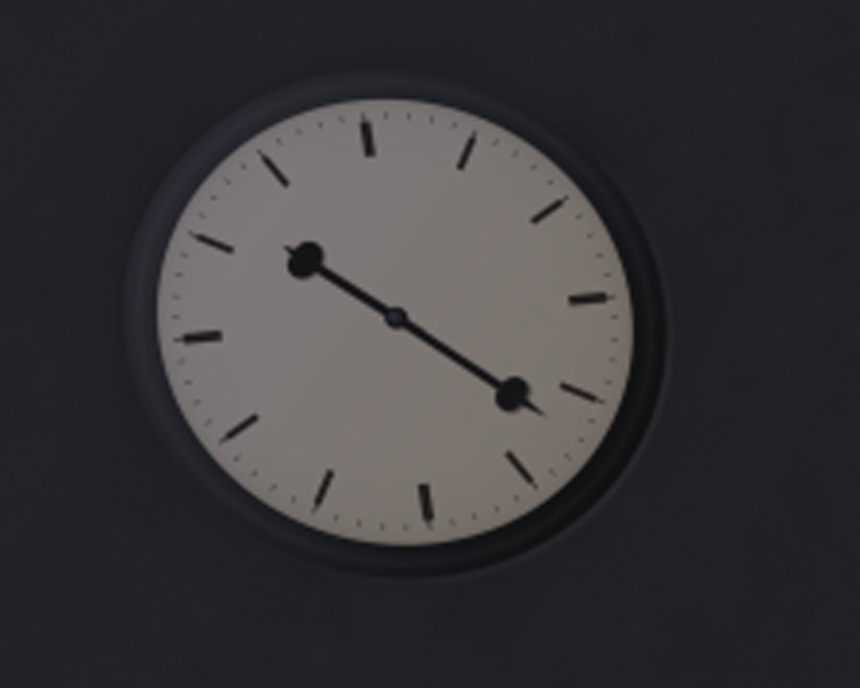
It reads 10 h 22 min
